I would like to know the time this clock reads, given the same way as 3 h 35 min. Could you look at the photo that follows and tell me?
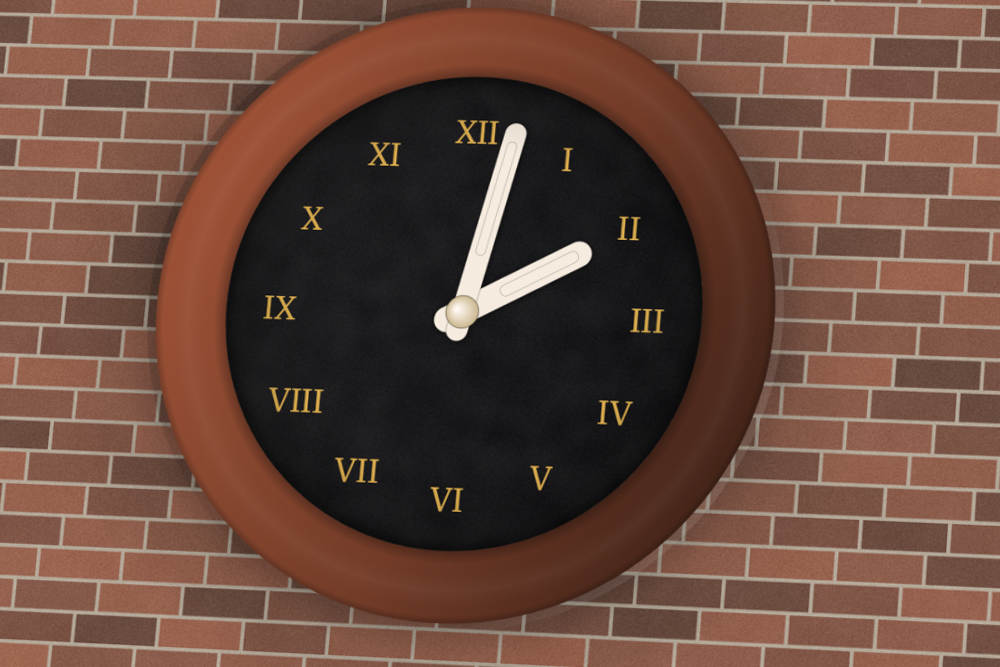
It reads 2 h 02 min
